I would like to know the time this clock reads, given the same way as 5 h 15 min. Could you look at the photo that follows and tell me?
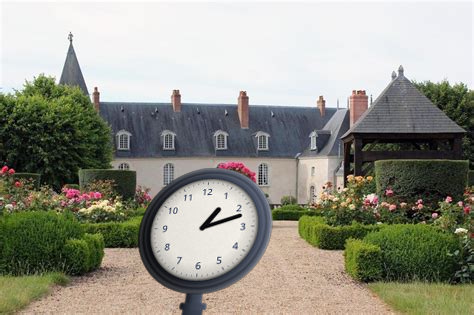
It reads 1 h 12 min
